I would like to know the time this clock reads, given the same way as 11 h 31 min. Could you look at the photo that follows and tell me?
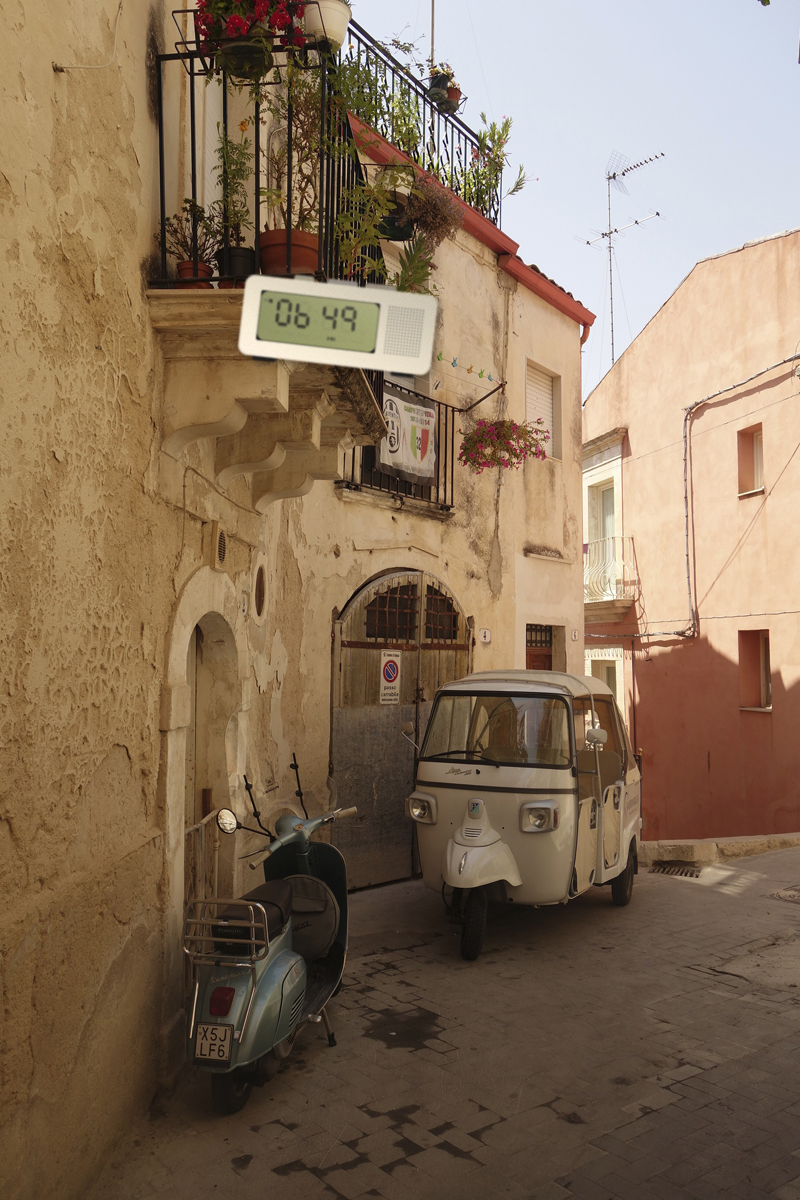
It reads 6 h 49 min
